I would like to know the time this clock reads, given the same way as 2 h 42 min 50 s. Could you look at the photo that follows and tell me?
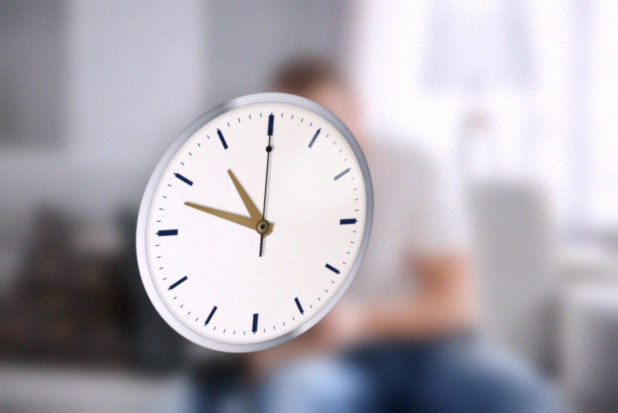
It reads 10 h 48 min 00 s
